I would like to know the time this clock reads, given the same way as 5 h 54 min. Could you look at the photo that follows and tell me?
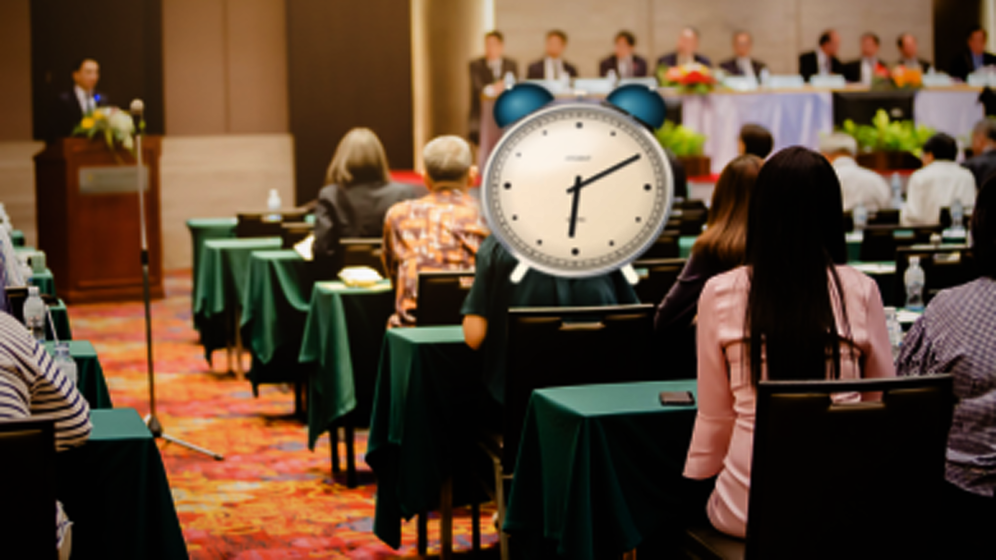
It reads 6 h 10 min
